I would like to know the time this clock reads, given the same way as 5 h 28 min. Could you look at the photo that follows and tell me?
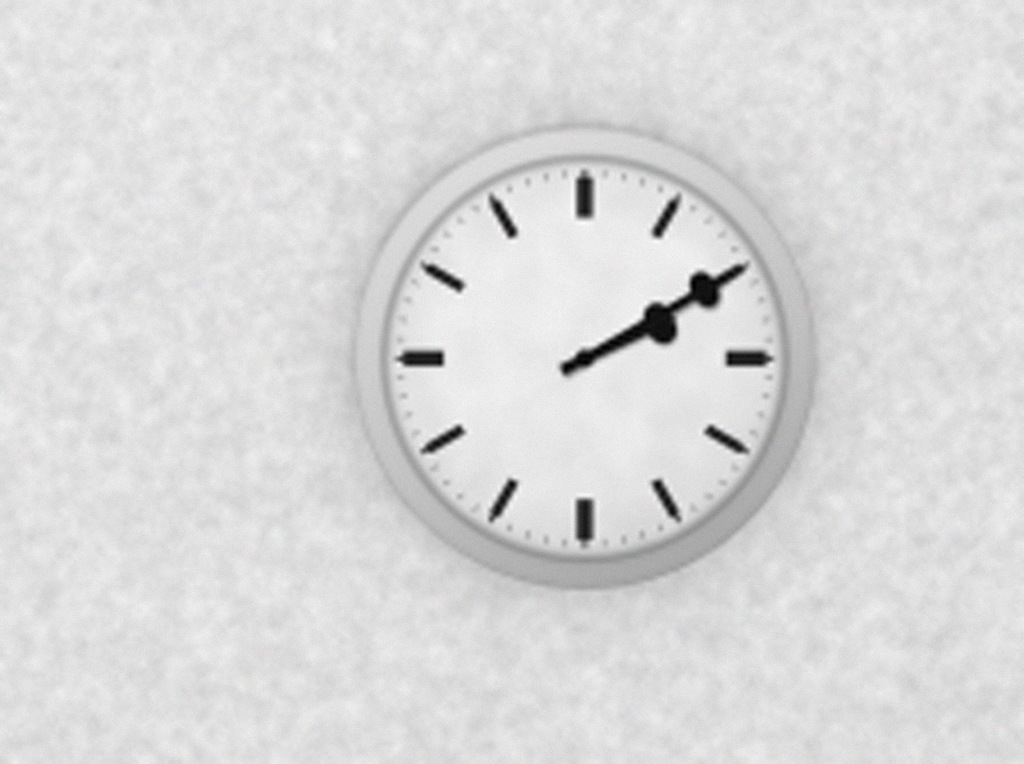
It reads 2 h 10 min
